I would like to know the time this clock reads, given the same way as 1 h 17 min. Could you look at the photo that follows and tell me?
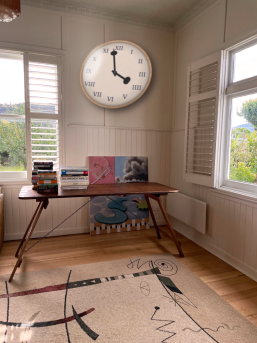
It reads 3 h 58 min
